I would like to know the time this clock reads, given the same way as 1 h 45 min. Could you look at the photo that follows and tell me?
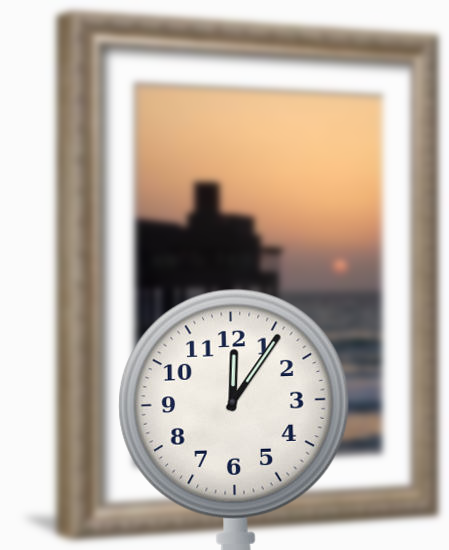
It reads 12 h 06 min
